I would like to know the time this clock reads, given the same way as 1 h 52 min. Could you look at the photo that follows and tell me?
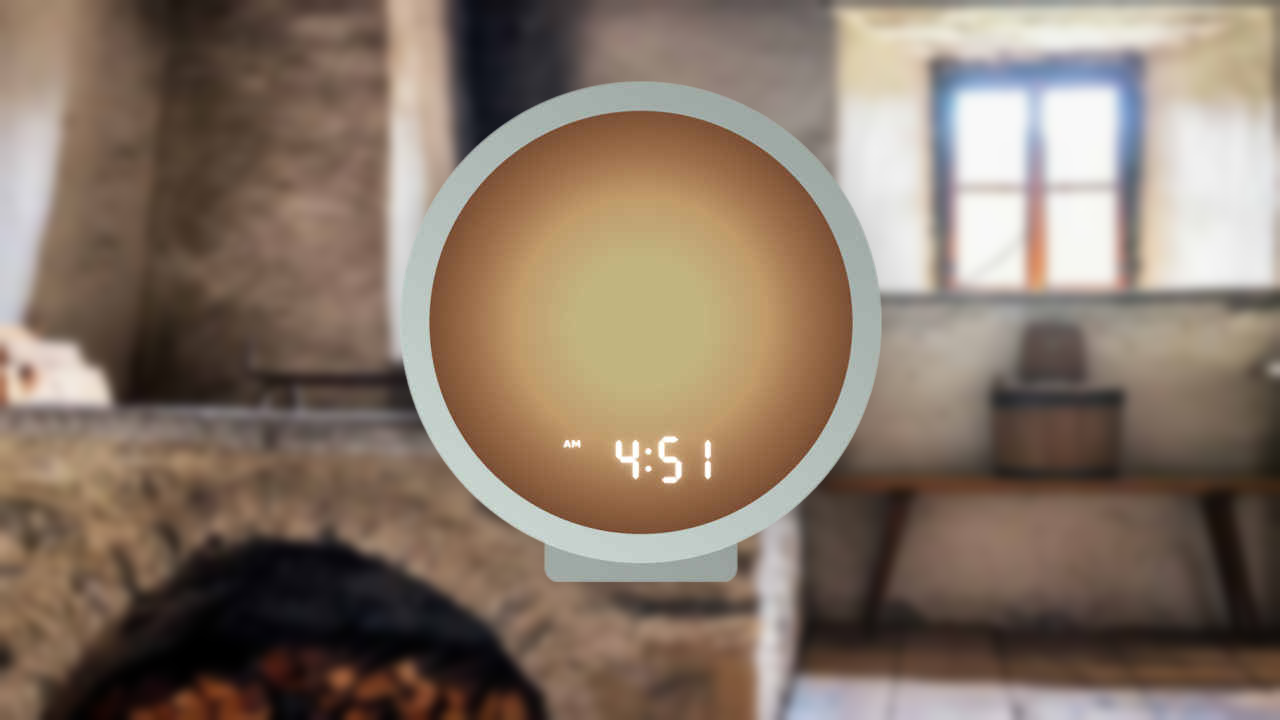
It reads 4 h 51 min
